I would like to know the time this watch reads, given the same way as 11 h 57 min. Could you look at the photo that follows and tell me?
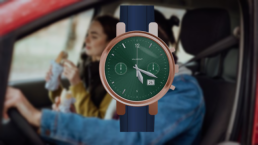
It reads 5 h 19 min
